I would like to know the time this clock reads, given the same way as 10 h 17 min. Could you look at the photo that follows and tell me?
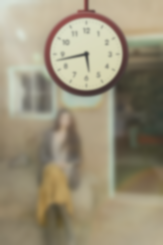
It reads 5 h 43 min
